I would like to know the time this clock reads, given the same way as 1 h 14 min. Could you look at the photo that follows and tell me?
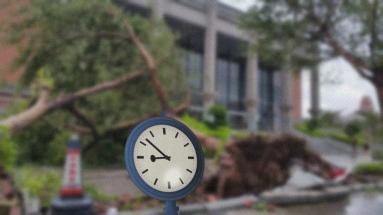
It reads 8 h 52 min
